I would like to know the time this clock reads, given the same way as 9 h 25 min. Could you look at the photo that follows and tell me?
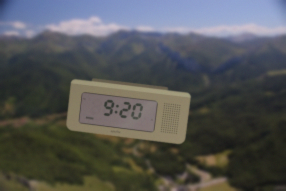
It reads 9 h 20 min
